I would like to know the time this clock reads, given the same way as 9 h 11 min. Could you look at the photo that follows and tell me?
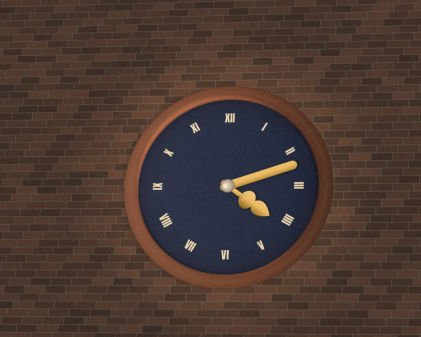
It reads 4 h 12 min
